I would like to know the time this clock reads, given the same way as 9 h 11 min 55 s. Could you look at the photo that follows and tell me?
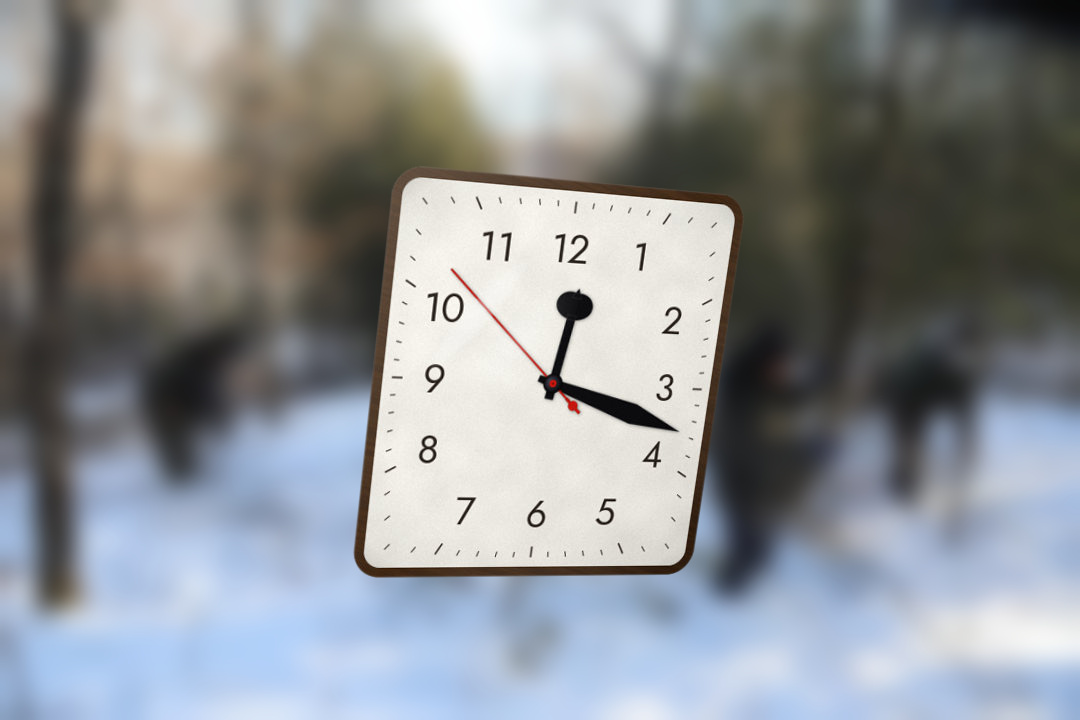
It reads 12 h 17 min 52 s
